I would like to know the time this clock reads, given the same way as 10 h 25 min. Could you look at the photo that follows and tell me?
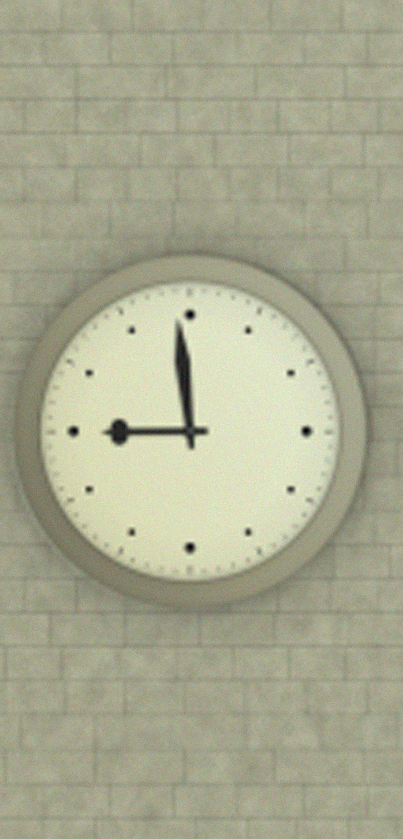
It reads 8 h 59 min
